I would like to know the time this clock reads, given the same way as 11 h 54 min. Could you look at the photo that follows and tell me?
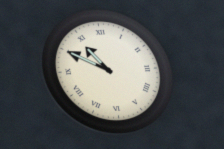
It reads 10 h 50 min
